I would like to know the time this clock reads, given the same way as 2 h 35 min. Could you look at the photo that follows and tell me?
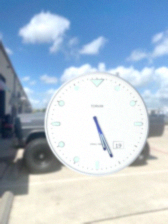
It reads 5 h 26 min
